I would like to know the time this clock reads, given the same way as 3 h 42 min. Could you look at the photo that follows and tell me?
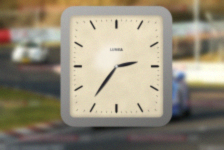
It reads 2 h 36 min
